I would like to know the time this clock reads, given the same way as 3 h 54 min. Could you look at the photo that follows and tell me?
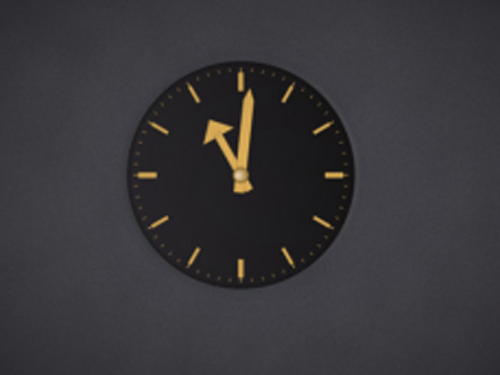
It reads 11 h 01 min
